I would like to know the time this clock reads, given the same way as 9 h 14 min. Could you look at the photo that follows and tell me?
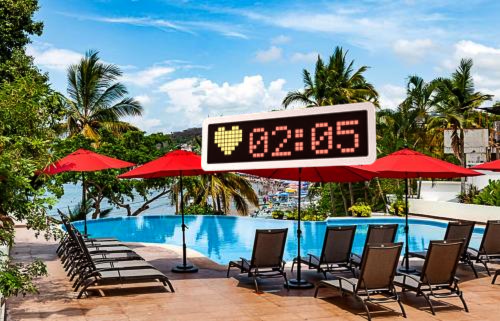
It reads 2 h 05 min
